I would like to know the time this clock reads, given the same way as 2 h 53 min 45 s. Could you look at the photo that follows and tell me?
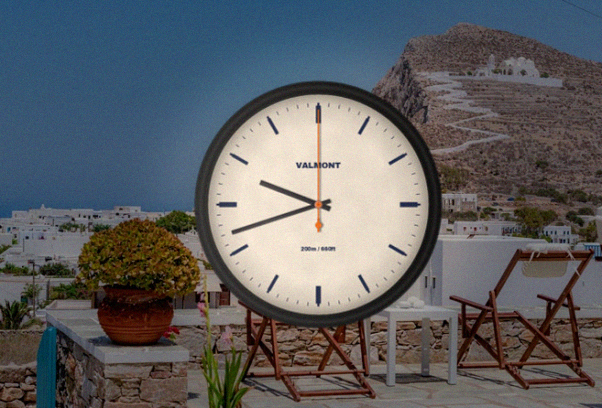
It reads 9 h 42 min 00 s
